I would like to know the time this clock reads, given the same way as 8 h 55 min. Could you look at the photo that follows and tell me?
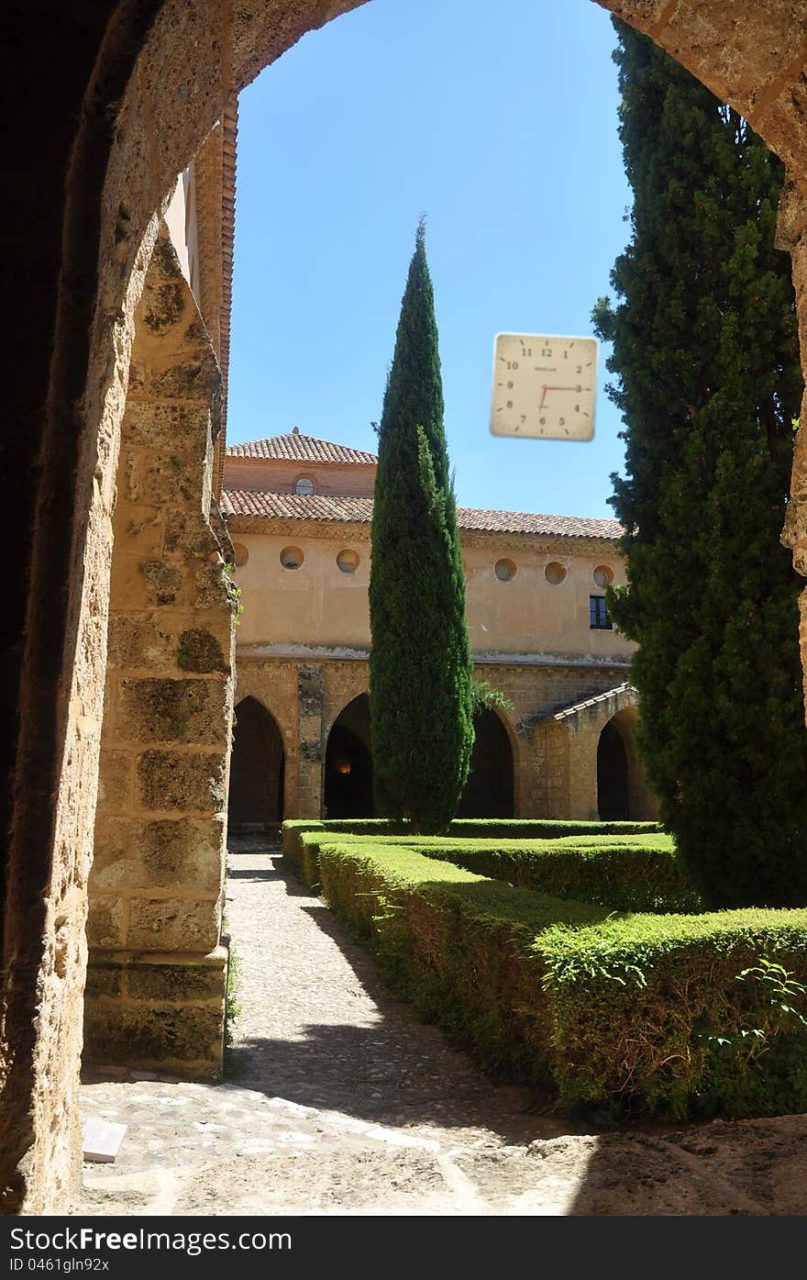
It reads 6 h 15 min
